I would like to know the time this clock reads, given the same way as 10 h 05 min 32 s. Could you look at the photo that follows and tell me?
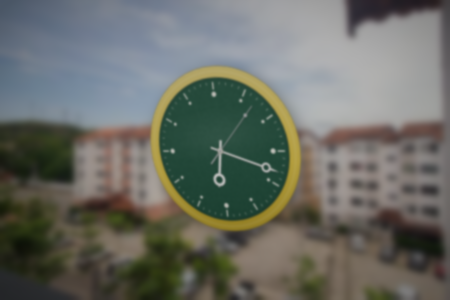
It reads 6 h 18 min 07 s
